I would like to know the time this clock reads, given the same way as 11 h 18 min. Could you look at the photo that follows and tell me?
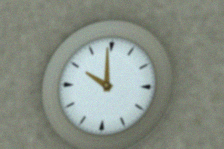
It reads 9 h 59 min
